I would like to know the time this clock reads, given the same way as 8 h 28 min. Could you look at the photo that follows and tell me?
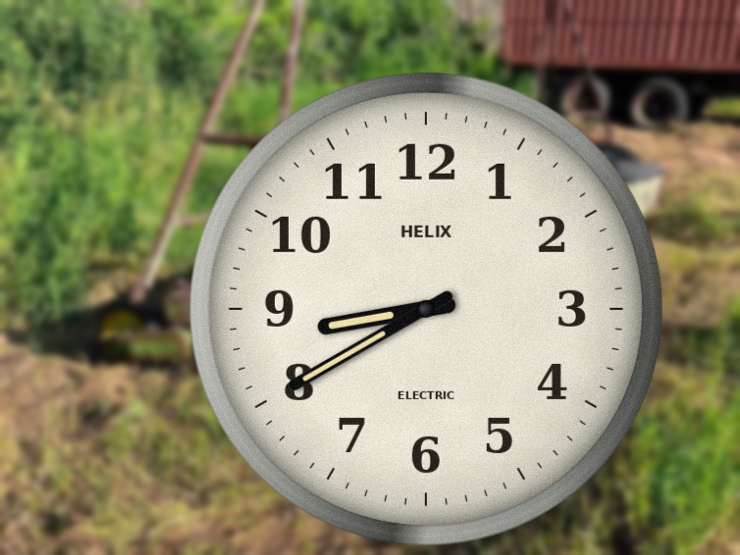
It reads 8 h 40 min
